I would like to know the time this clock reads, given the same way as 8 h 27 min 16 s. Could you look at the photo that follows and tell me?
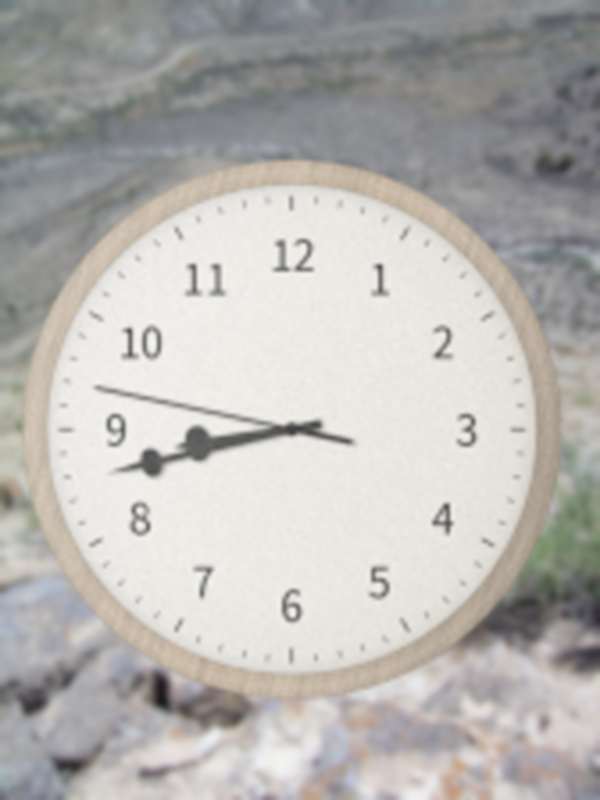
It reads 8 h 42 min 47 s
